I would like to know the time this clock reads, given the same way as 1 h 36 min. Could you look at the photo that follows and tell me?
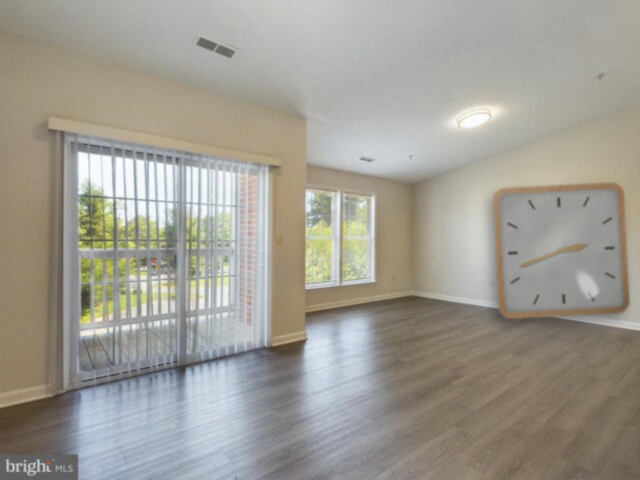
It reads 2 h 42 min
